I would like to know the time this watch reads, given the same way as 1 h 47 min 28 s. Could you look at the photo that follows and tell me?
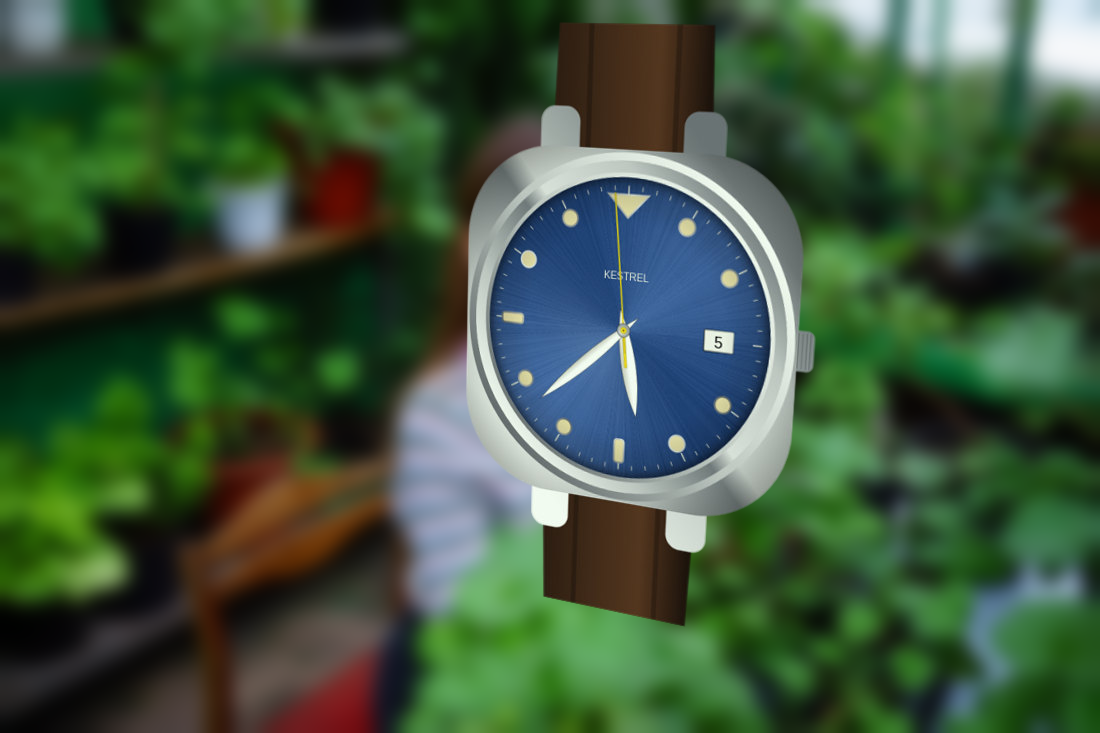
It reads 5 h 37 min 59 s
